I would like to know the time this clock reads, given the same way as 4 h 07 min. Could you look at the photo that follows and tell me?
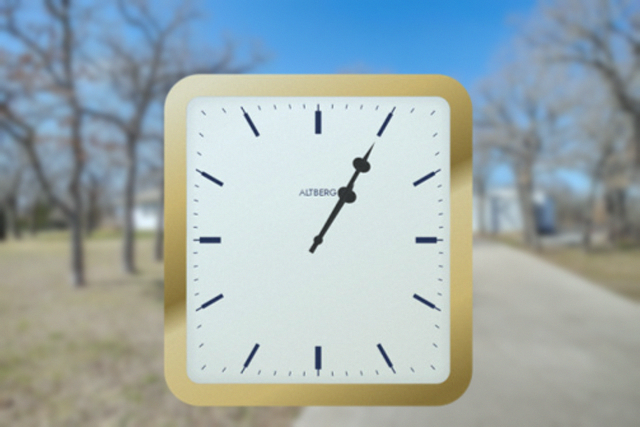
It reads 1 h 05 min
